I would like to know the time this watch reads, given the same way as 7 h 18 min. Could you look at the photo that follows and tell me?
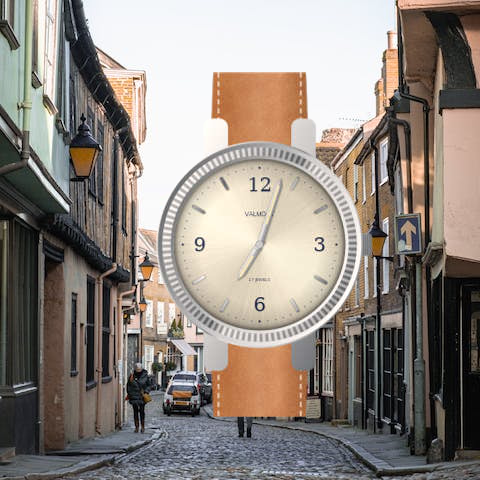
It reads 7 h 03 min
